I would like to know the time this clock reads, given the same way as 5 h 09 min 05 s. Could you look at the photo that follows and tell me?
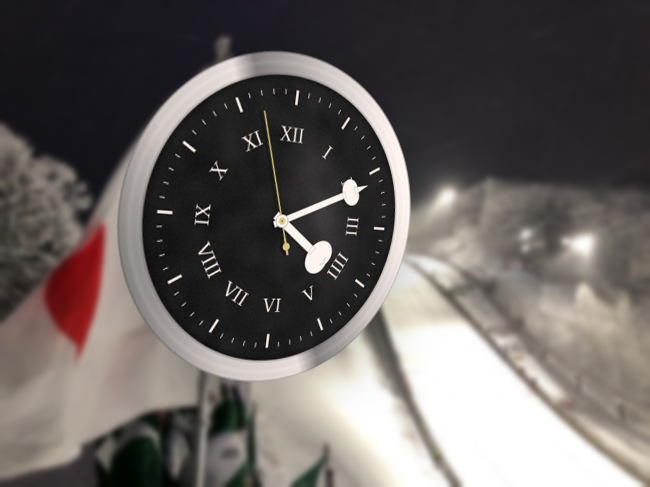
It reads 4 h 10 min 57 s
